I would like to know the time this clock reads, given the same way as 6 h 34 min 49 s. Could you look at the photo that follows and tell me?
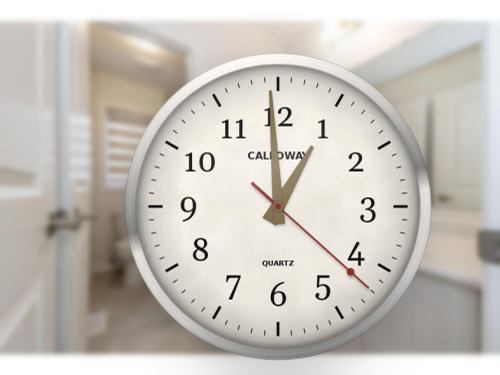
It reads 12 h 59 min 22 s
